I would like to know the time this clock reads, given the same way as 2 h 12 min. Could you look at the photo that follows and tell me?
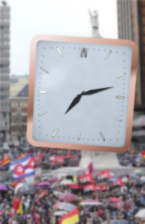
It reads 7 h 12 min
